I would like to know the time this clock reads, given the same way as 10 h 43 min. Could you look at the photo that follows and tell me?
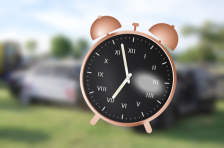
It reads 6 h 57 min
